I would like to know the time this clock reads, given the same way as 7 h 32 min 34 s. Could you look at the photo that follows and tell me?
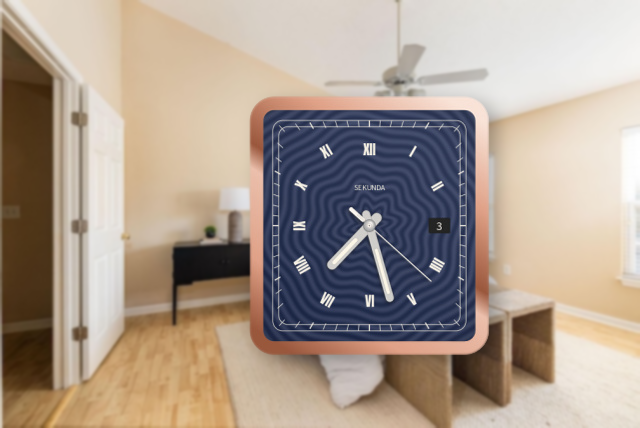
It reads 7 h 27 min 22 s
